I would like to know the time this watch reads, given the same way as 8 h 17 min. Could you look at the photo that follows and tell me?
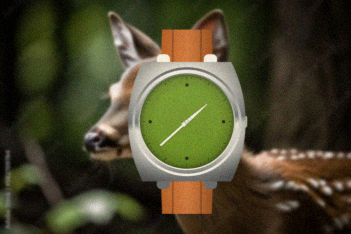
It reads 1 h 38 min
